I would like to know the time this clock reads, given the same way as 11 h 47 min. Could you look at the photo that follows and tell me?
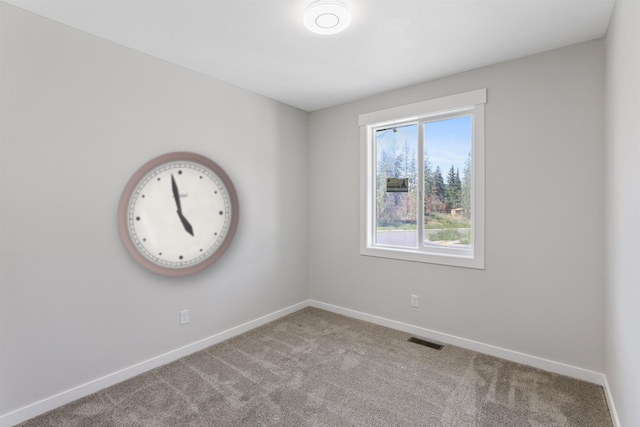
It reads 4 h 58 min
